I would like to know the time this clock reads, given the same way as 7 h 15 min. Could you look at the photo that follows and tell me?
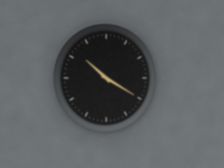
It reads 10 h 20 min
